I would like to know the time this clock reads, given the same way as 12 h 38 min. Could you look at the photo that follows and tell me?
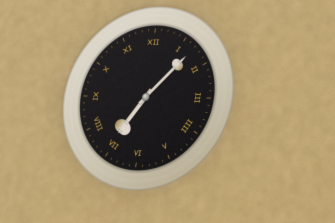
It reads 7 h 07 min
